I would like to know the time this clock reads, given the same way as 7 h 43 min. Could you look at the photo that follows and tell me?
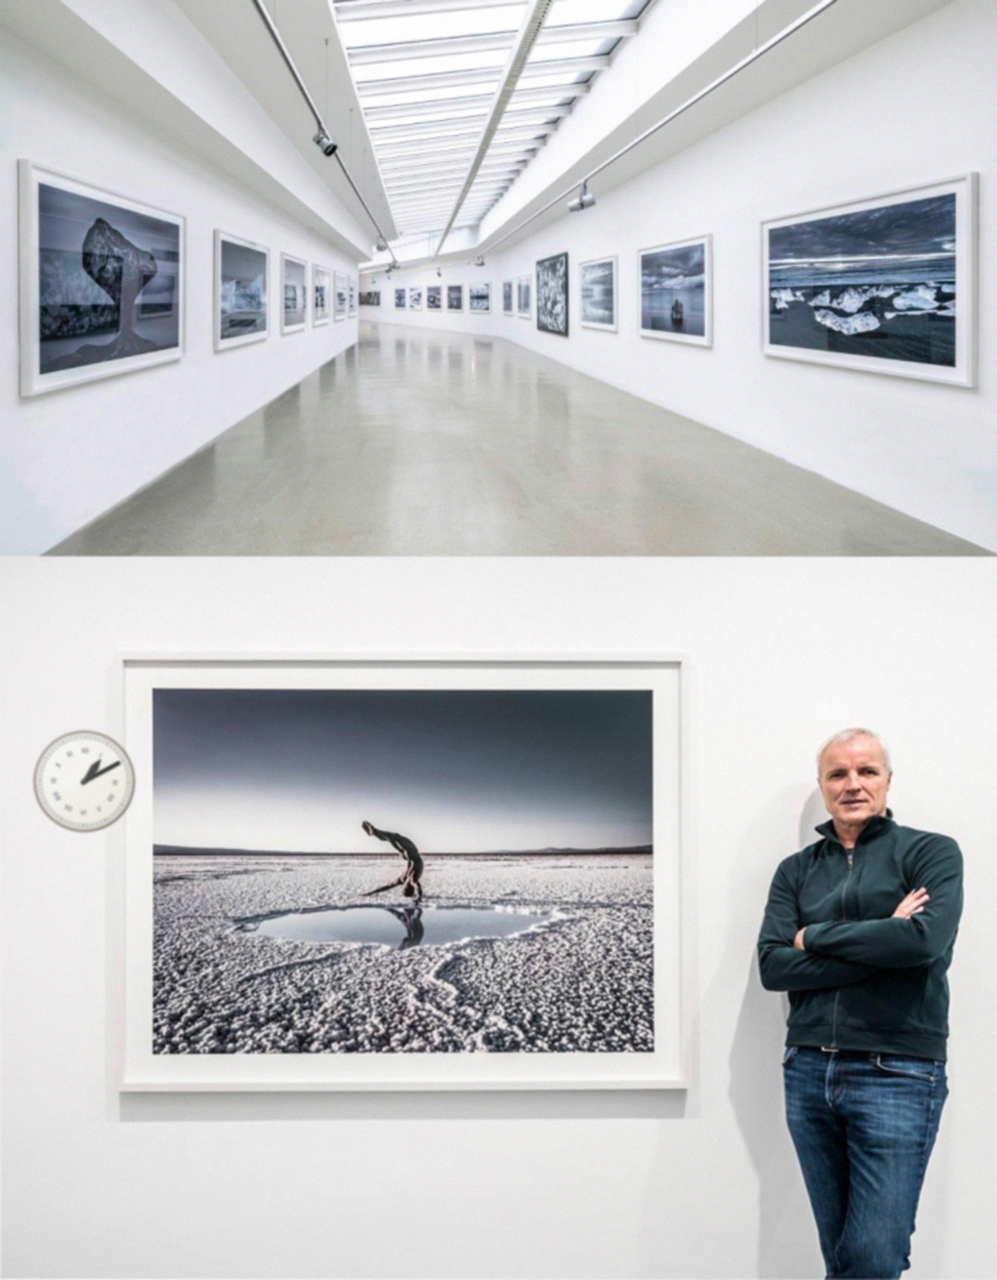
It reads 1 h 10 min
